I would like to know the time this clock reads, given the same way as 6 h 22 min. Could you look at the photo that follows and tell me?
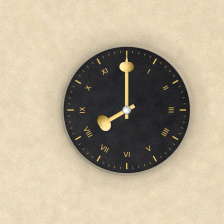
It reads 8 h 00 min
